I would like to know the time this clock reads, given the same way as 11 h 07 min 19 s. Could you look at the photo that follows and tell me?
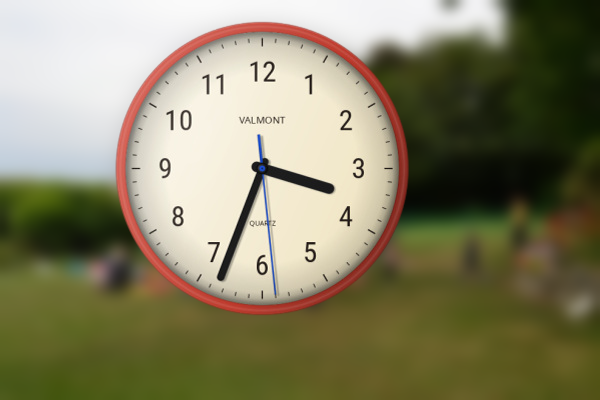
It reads 3 h 33 min 29 s
